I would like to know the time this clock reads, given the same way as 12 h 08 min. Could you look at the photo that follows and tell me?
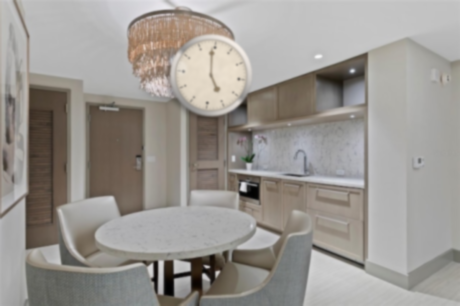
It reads 4 h 59 min
